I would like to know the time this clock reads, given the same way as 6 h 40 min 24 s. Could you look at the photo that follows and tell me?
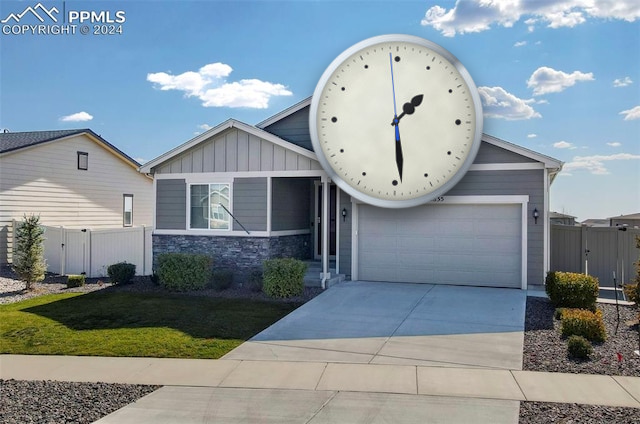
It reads 1 h 28 min 59 s
